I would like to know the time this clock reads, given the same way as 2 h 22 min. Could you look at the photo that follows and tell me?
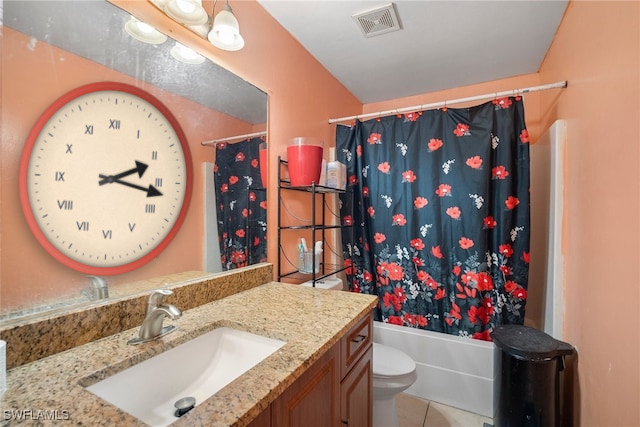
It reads 2 h 17 min
